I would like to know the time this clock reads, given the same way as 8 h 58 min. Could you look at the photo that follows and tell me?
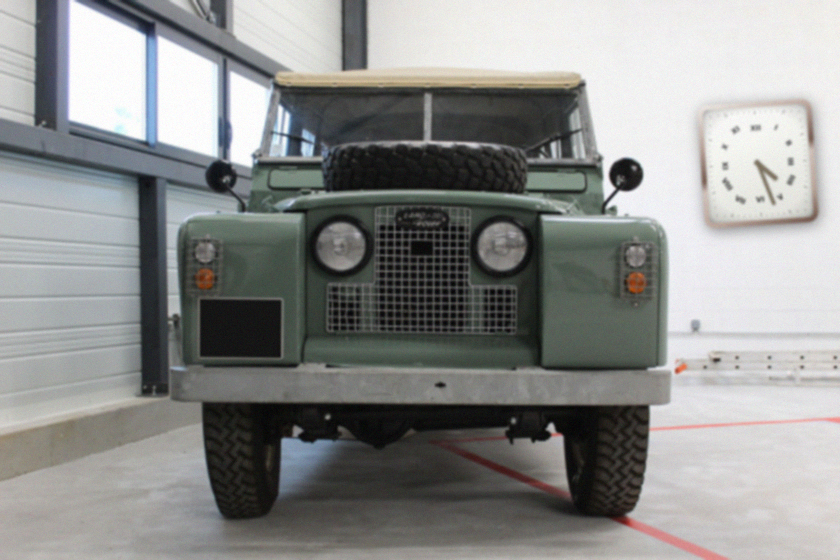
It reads 4 h 27 min
